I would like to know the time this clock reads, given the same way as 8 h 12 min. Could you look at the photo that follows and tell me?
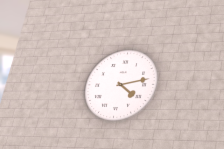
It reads 4 h 13 min
